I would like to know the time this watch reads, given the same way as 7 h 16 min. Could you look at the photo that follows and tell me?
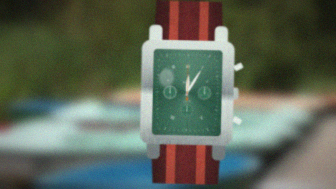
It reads 12 h 05 min
